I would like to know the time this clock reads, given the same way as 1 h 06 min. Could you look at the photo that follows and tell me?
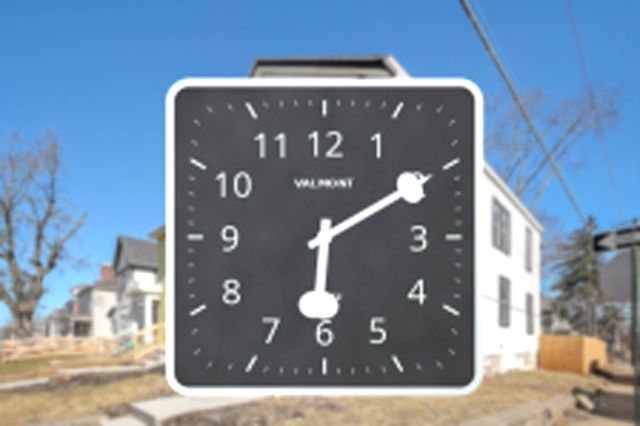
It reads 6 h 10 min
